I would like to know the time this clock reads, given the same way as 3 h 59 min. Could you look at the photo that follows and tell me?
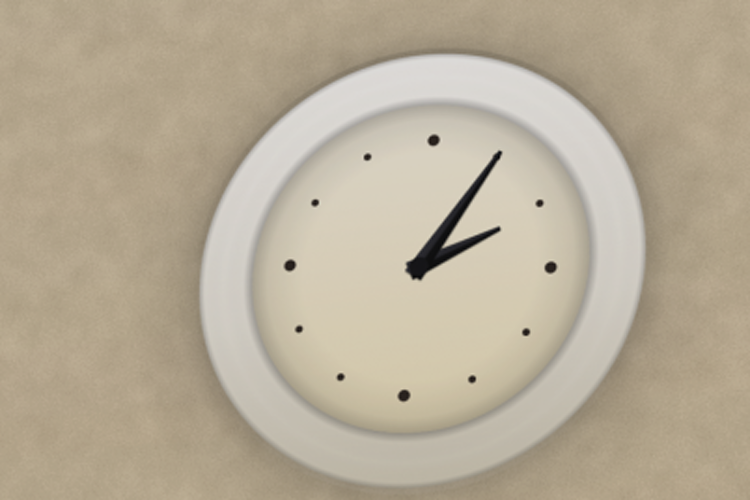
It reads 2 h 05 min
